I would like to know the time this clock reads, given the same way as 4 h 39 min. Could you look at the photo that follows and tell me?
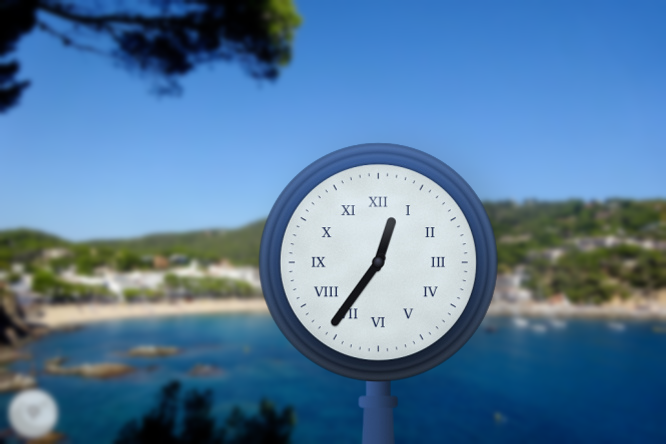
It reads 12 h 36 min
